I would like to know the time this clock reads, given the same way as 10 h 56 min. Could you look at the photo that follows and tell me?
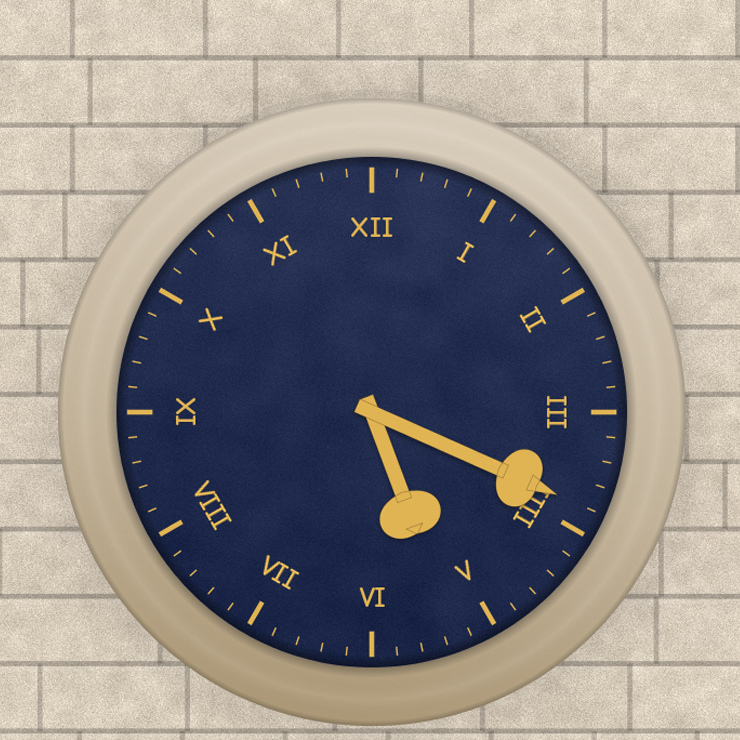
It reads 5 h 19 min
